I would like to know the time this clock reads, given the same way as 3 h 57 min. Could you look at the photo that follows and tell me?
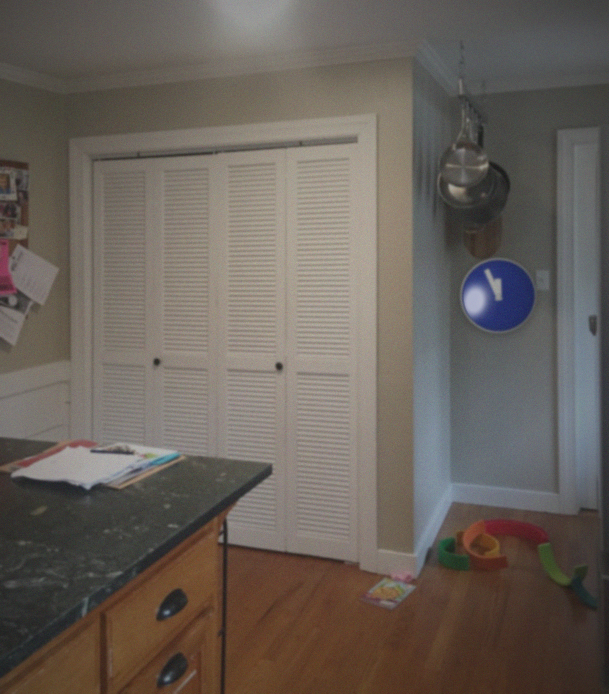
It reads 11 h 56 min
